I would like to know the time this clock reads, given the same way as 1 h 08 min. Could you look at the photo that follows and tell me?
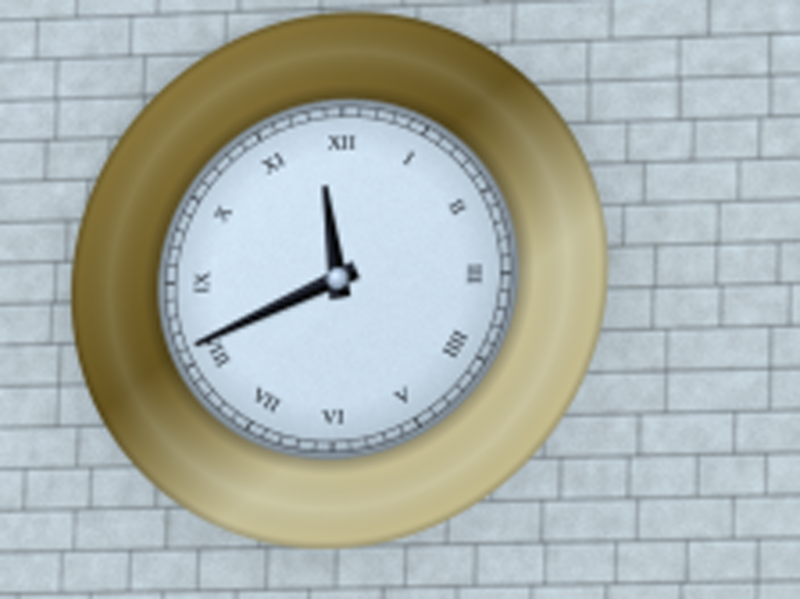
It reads 11 h 41 min
